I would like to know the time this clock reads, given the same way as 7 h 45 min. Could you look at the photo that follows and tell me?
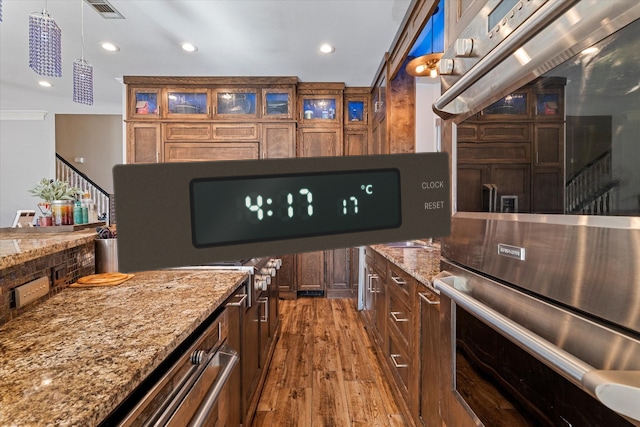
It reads 4 h 17 min
